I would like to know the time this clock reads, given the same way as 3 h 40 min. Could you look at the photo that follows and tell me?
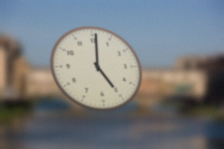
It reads 5 h 01 min
